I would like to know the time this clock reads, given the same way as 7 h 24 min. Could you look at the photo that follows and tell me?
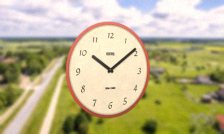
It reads 10 h 09 min
